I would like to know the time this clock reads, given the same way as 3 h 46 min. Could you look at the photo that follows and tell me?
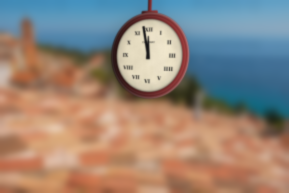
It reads 11 h 58 min
